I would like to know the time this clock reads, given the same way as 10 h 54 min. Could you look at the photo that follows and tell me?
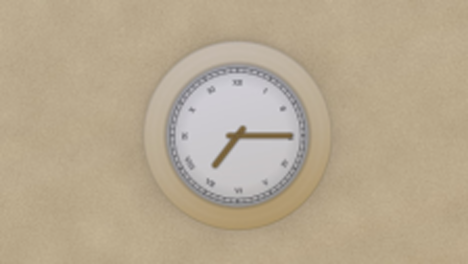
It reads 7 h 15 min
